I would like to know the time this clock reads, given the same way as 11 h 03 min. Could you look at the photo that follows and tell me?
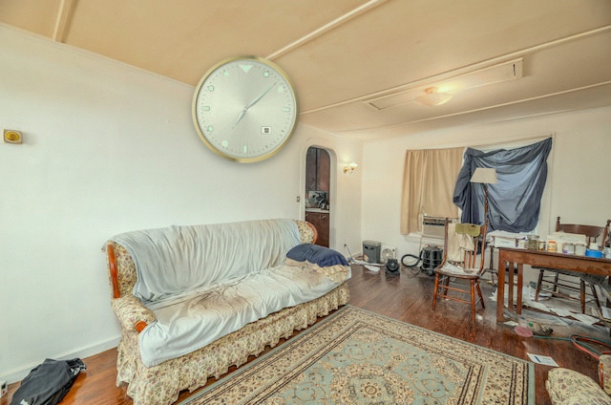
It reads 7 h 08 min
